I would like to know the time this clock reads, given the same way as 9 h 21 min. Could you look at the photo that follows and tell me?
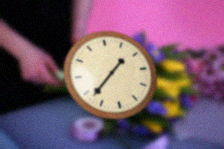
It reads 1 h 38 min
